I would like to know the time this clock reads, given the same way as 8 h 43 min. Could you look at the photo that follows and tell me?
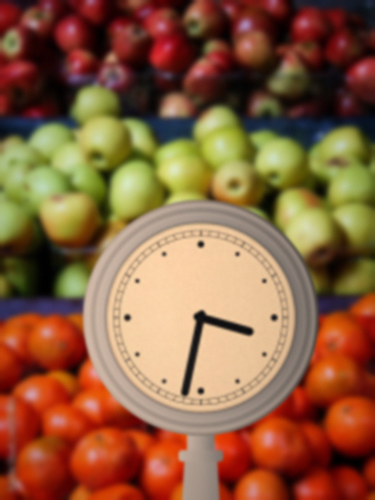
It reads 3 h 32 min
